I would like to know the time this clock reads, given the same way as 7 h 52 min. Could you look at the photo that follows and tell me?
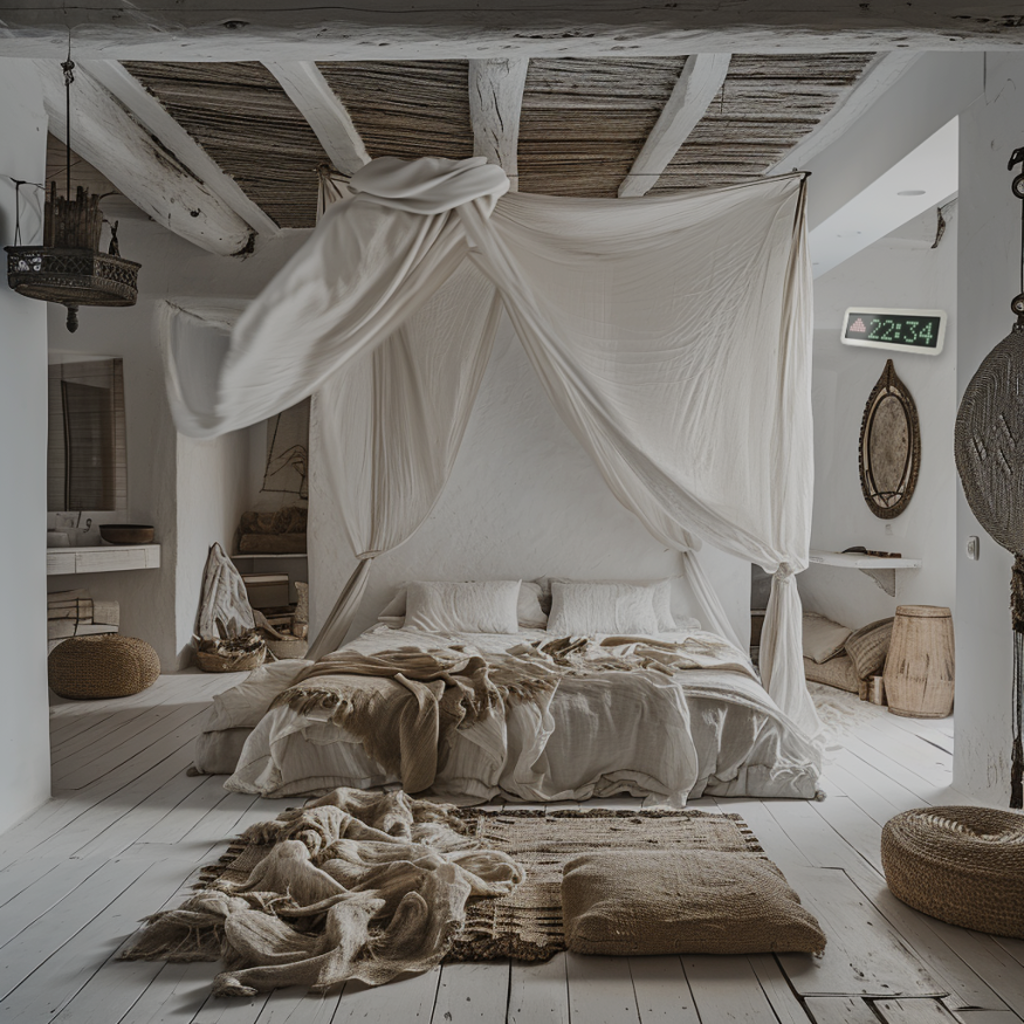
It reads 22 h 34 min
